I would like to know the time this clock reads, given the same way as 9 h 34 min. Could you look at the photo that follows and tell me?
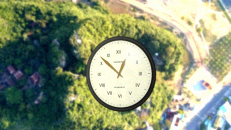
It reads 12 h 52 min
